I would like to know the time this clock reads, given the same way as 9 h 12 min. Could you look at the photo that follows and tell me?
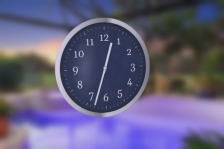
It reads 12 h 33 min
